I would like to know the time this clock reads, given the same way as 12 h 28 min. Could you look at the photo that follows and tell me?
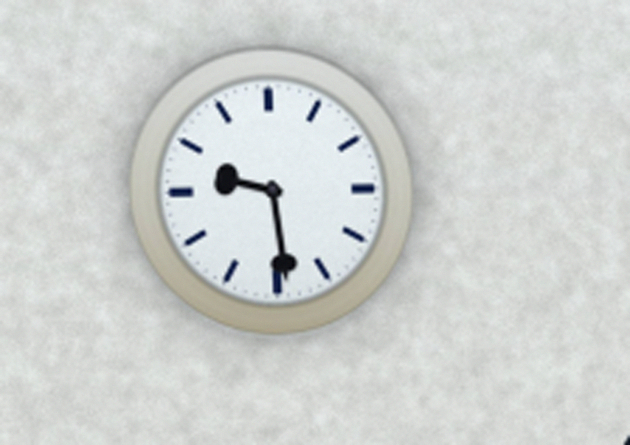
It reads 9 h 29 min
